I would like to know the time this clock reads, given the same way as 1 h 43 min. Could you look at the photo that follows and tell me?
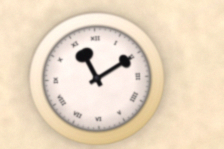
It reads 11 h 10 min
